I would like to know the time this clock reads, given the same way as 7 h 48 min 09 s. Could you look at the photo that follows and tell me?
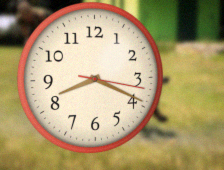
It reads 8 h 19 min 17 s
